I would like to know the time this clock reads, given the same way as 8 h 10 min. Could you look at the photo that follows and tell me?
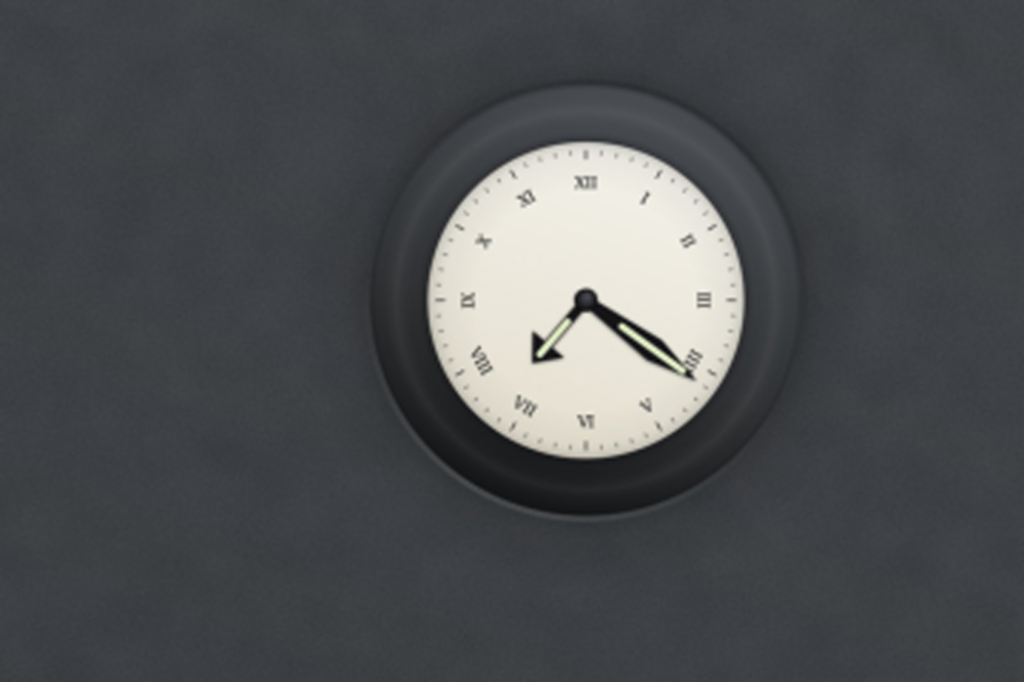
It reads 7 h 21 min
